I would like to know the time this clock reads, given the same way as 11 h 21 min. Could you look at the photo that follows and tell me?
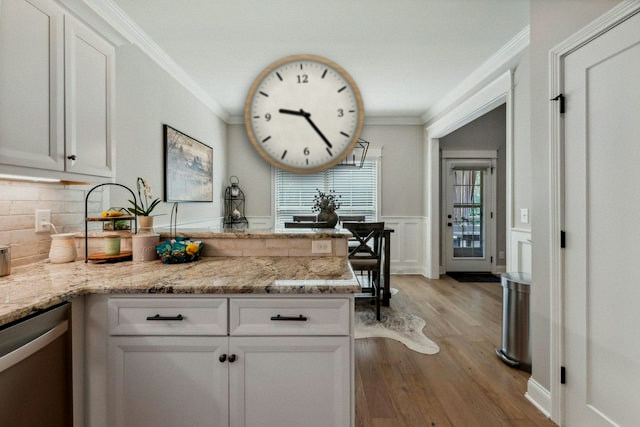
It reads 9 h 24 min
